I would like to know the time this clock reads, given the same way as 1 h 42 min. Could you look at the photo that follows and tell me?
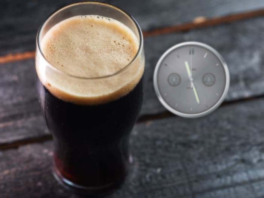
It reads 11 h 27 min
